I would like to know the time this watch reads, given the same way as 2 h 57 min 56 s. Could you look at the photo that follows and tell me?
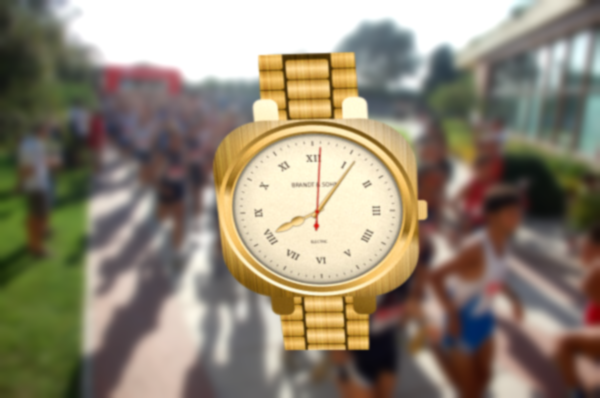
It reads 8 h 06 min 01 s
